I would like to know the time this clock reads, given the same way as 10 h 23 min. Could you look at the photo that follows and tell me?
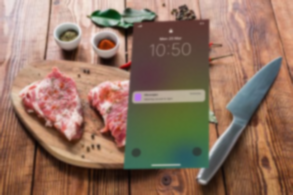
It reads 10 h 50 min
